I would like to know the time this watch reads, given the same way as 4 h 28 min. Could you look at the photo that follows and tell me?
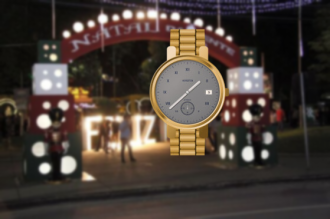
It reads 1 h 38 min
